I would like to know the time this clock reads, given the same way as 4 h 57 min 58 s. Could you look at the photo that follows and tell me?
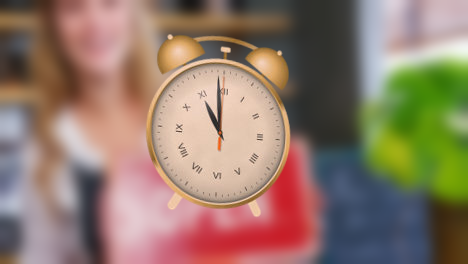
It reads 10 h 59 min 00 s
